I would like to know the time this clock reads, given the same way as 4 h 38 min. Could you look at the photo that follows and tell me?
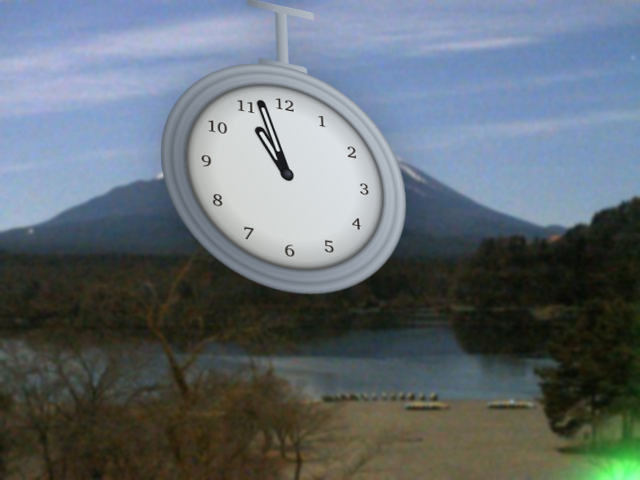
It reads 10 h 57 min
